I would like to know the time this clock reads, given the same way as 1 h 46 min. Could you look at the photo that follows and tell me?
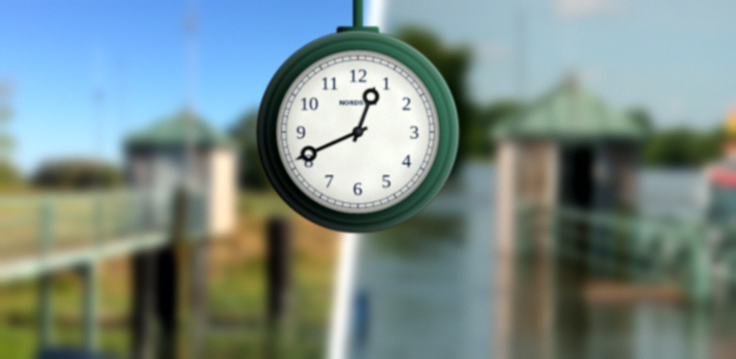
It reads 12 h 41 min
